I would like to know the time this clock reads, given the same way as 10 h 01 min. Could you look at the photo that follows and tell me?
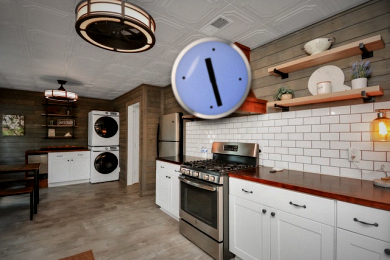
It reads 11 h 27 min
